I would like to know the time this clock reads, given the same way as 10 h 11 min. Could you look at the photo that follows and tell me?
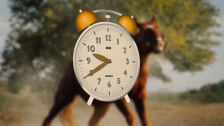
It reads 9 h 40 min
